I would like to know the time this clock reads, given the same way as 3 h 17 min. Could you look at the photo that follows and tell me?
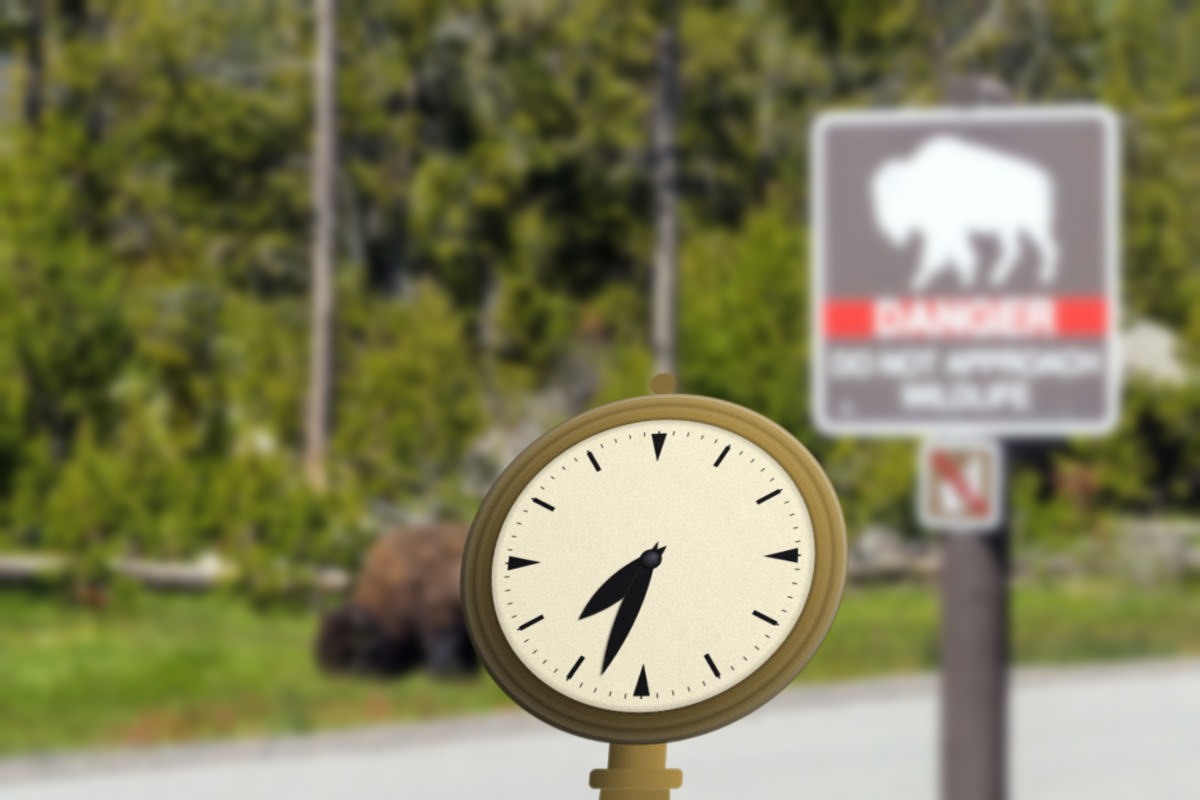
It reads 7 h 33 min
